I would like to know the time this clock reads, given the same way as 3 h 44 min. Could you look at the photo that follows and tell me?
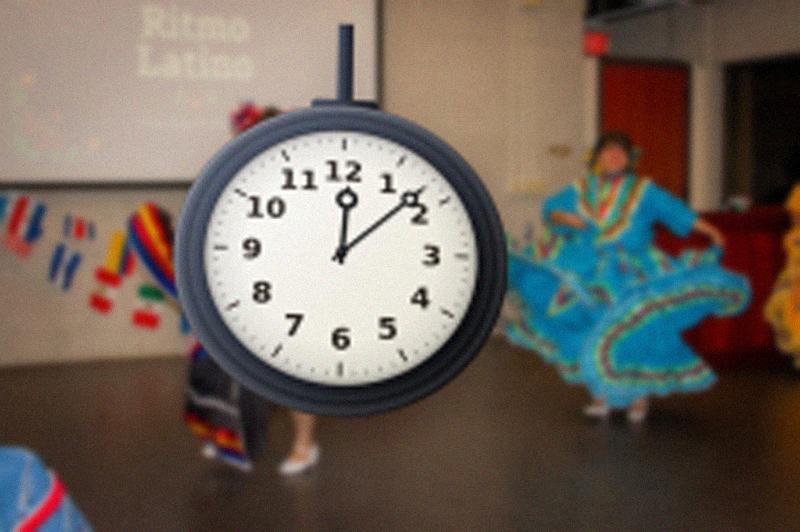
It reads 12 h 08 min
